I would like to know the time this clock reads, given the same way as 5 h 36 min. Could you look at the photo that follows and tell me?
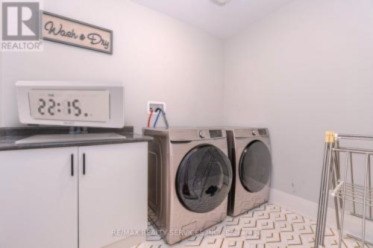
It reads 22 h 15 min
